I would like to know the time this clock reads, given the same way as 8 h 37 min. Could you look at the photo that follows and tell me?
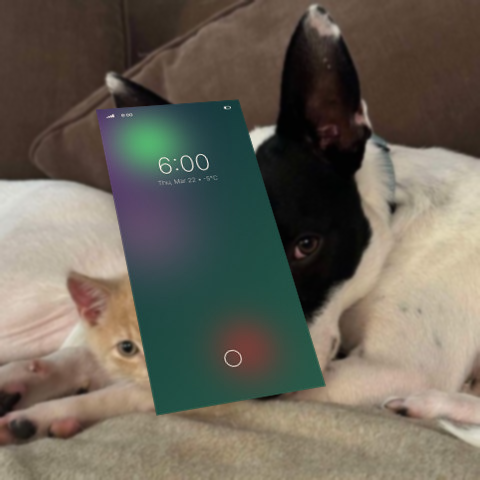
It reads 6 h 00 min
